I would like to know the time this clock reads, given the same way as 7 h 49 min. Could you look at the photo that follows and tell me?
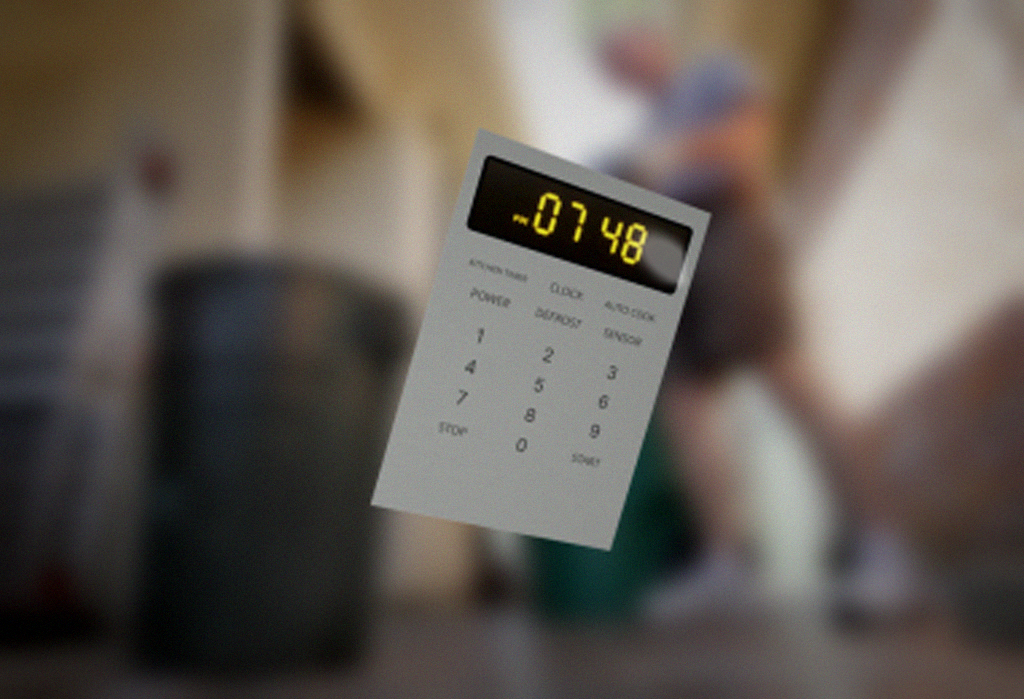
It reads 7 h 48 min
